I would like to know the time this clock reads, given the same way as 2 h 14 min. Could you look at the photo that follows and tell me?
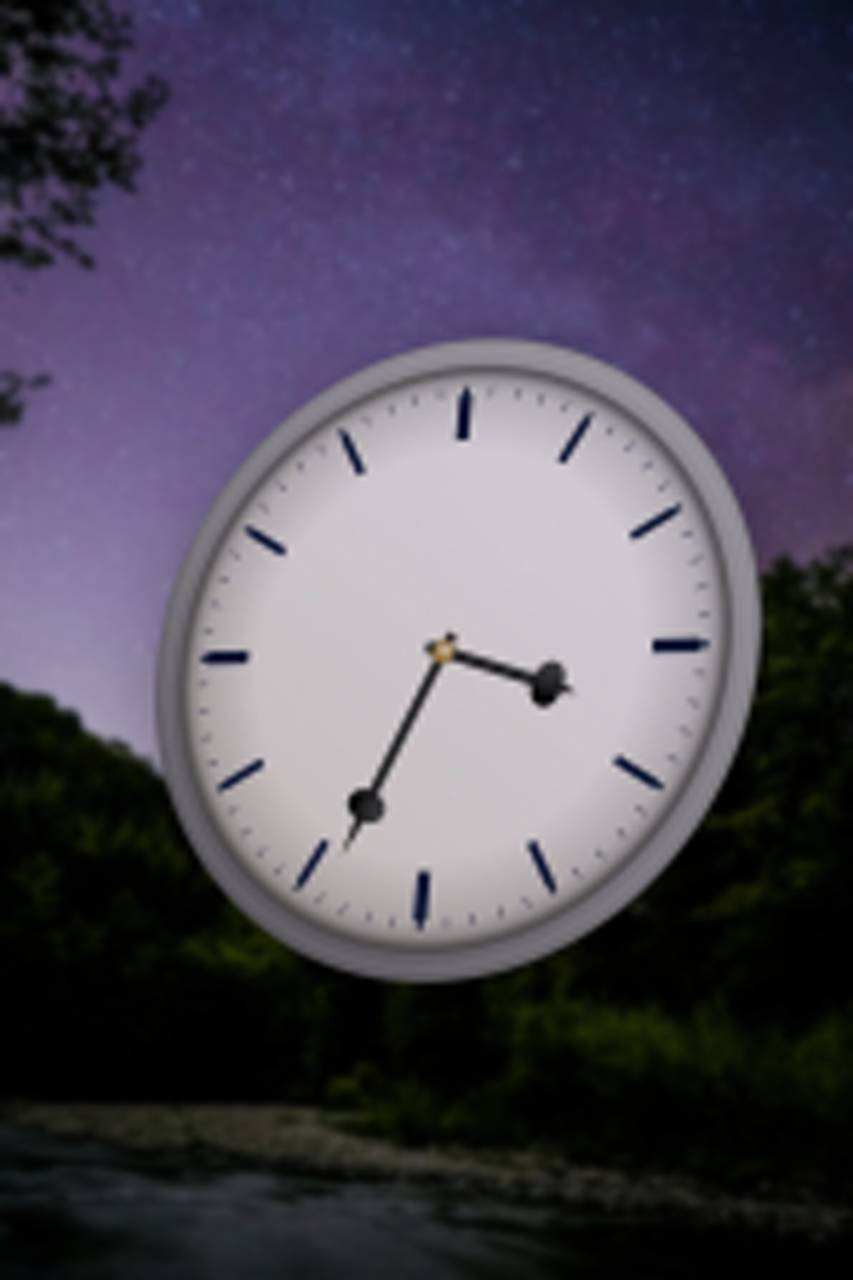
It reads 3 h 34 min
